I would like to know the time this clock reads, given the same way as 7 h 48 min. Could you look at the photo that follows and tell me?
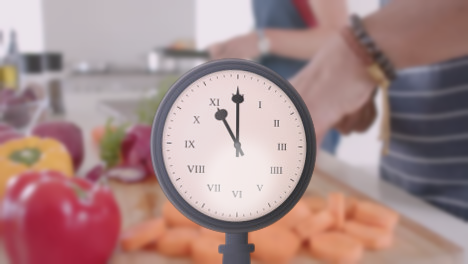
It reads 11 h 00 min
